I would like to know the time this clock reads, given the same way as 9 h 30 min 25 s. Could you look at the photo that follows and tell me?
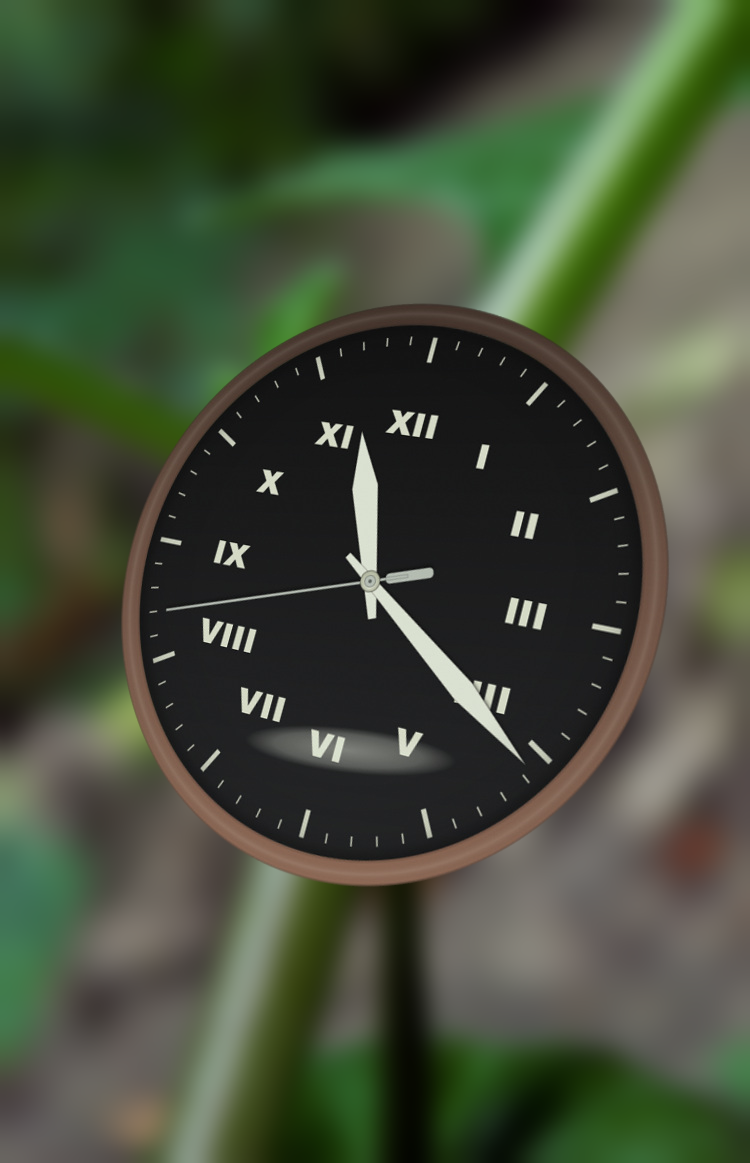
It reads 11 h 20 min 42 s
